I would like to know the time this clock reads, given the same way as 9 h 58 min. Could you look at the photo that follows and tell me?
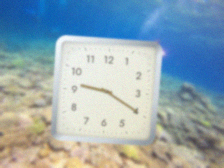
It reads 9 h 20 min
